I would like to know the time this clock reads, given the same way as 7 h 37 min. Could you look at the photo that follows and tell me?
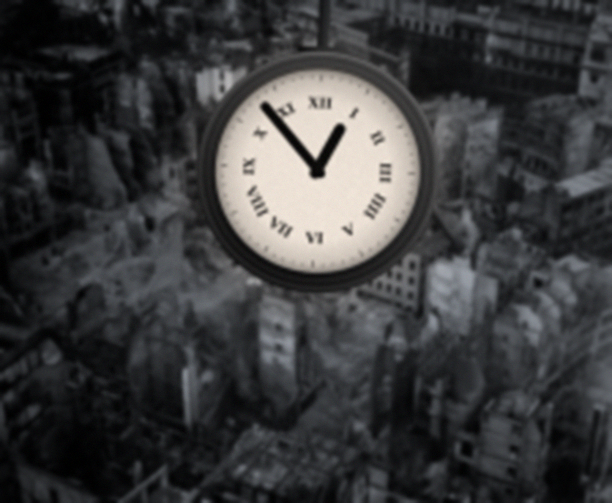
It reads 12 h 53 min
